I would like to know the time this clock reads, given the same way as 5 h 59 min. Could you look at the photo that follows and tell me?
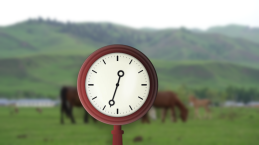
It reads 12 h 33 min
